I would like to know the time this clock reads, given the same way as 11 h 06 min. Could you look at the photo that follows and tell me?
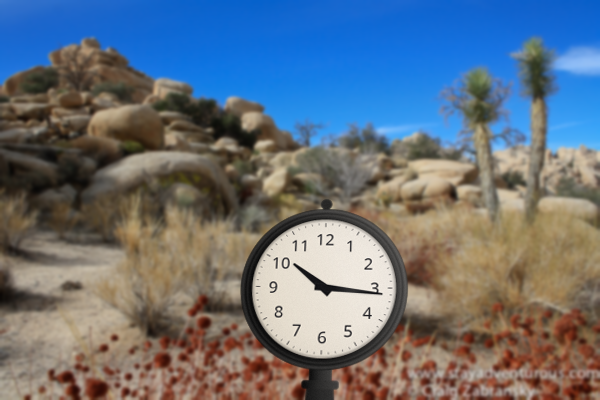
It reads 10 h 16 min
